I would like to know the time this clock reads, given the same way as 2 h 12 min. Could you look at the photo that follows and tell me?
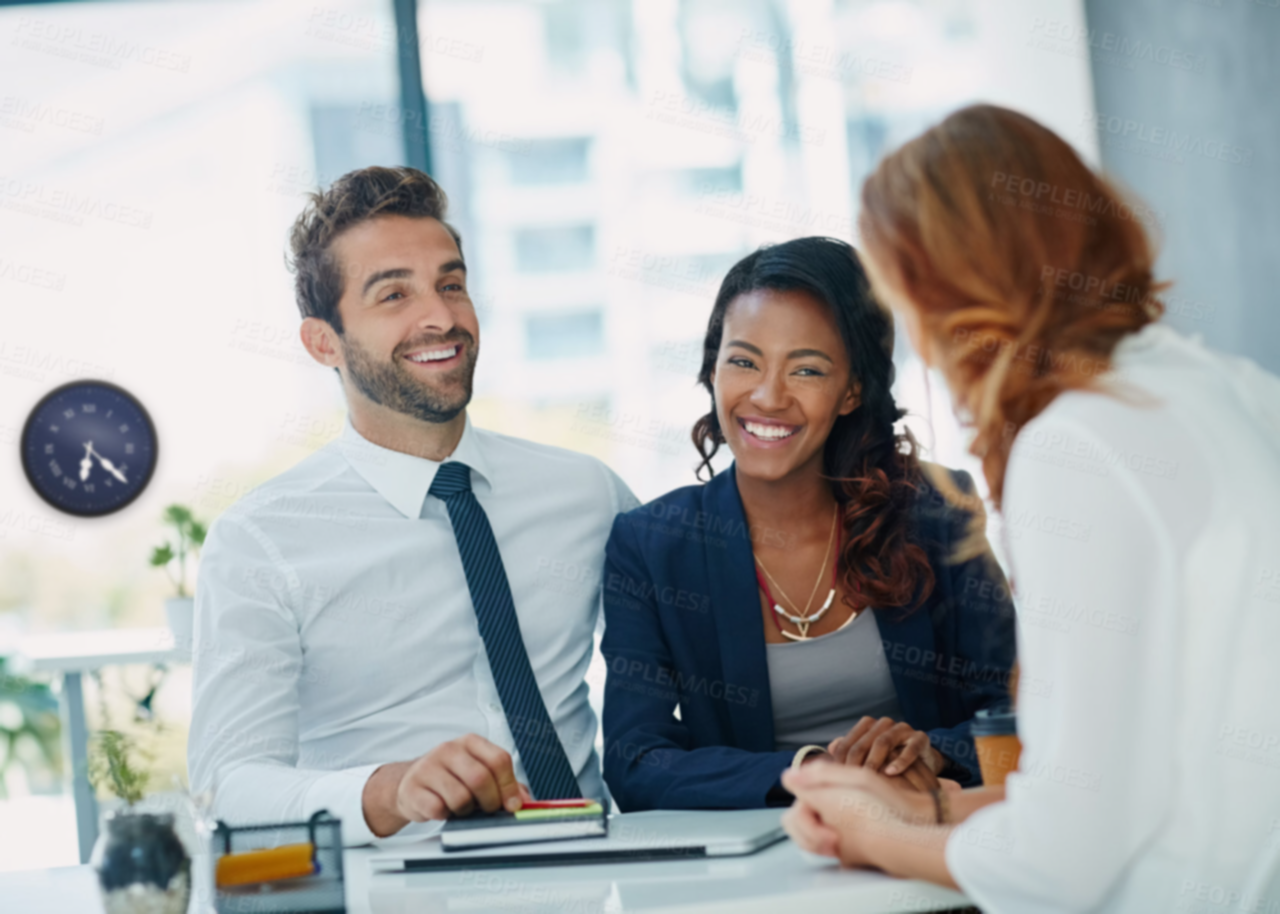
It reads 6 h 22 min
